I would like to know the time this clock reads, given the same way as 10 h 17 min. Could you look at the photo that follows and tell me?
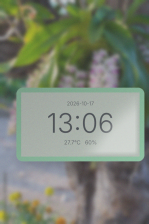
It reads 13 h 06 min
